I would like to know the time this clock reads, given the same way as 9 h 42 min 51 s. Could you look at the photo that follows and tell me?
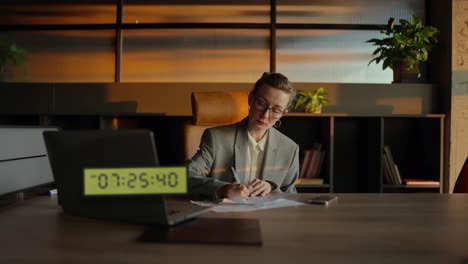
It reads 7 h 25 min 40 s
